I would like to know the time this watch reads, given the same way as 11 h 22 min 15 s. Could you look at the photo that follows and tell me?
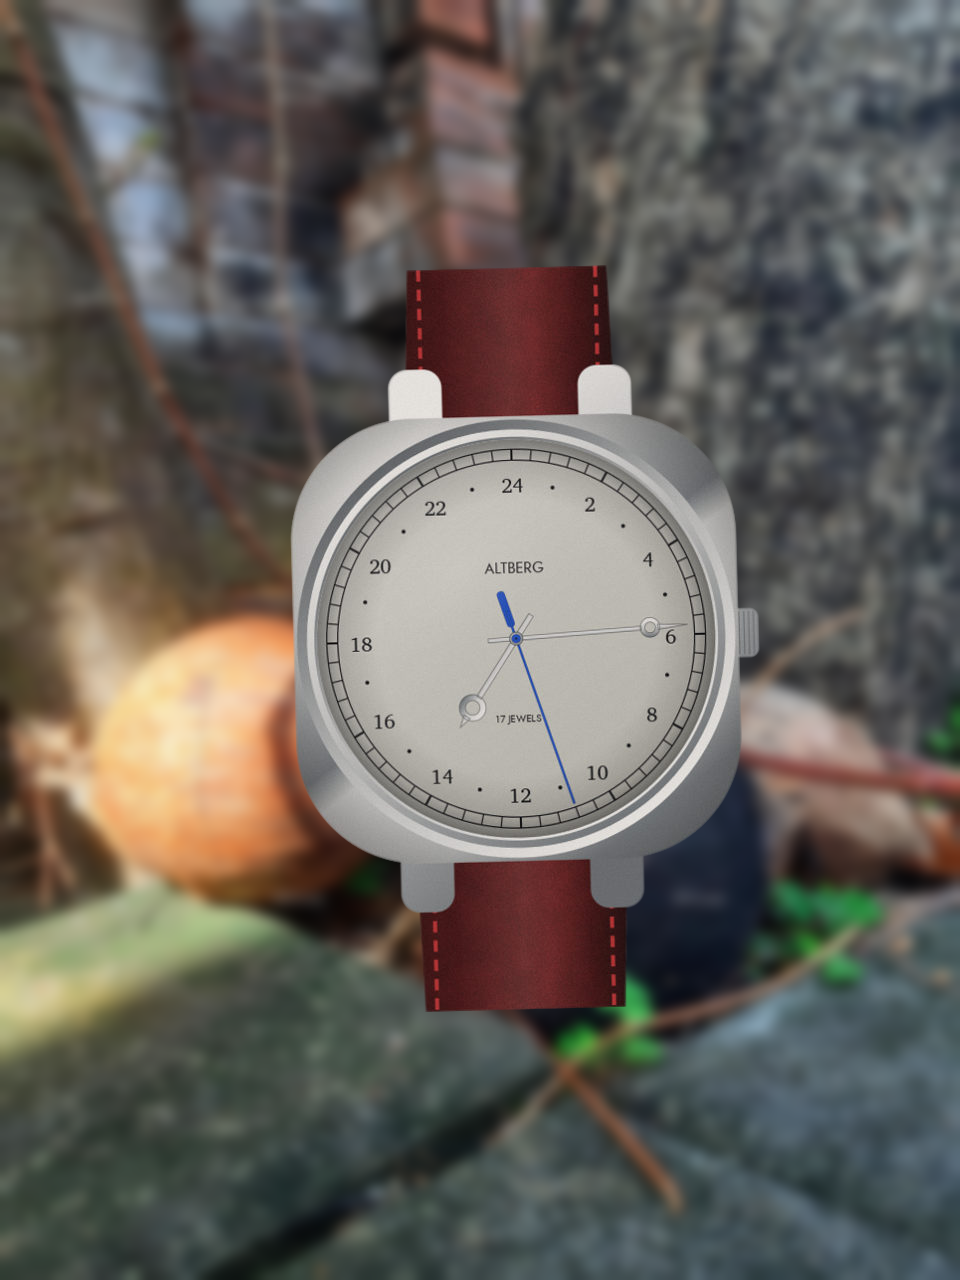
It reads 14 h 14 min 27 s
